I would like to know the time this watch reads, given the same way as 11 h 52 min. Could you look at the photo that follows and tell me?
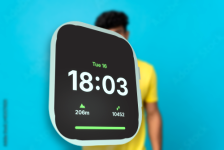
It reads 18 h 03 min
